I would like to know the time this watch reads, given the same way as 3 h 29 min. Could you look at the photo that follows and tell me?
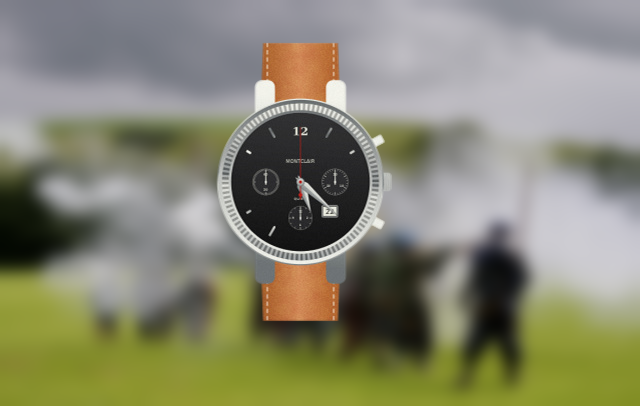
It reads 5 h 22 min
